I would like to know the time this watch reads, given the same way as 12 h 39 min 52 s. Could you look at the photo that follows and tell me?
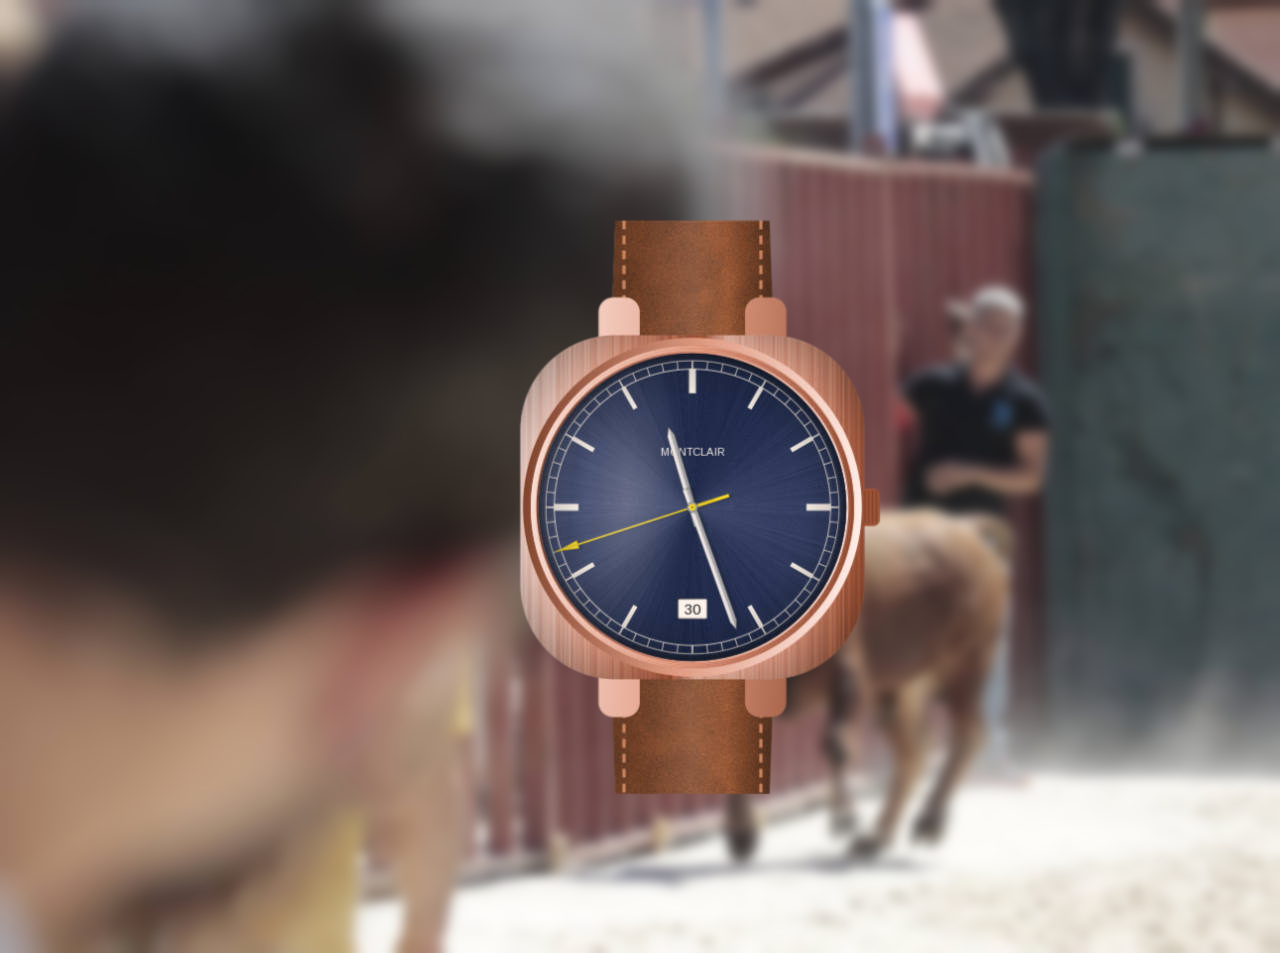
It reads 11 h 26 min 42 s
